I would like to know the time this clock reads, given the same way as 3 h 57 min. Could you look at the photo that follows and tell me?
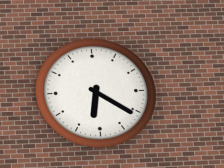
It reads 6 h 21 min
